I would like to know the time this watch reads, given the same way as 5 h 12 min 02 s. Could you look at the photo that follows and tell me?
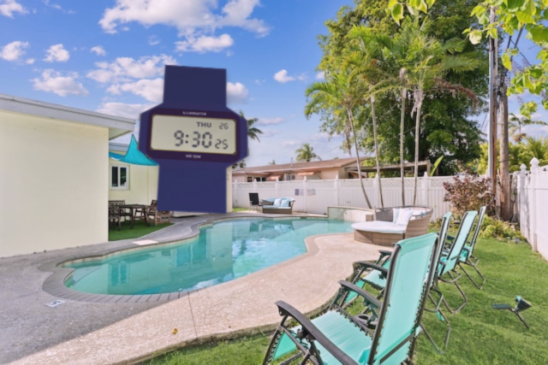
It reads 9 h 30 min 25 s
